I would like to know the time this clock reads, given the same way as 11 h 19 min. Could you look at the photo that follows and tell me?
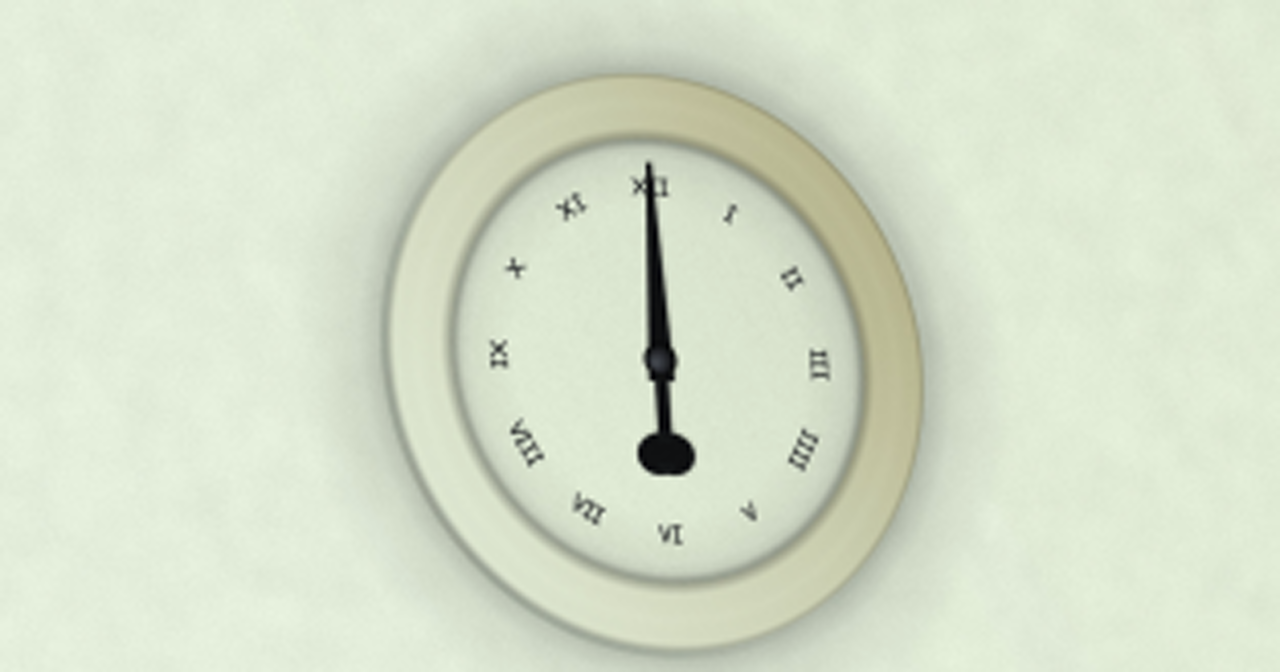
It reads 6 h 00 min
